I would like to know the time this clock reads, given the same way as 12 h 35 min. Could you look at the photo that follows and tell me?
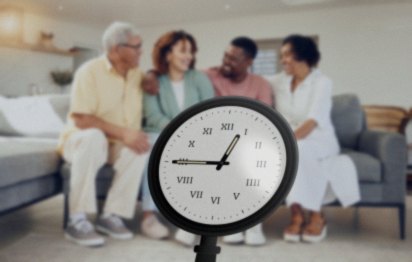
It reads 12 h 45 min
